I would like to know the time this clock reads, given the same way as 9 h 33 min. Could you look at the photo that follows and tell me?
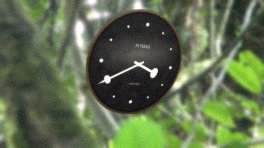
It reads 3 h 40 min
